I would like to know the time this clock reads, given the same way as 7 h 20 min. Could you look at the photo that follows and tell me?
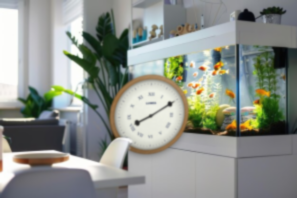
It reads 8 h 10 min
